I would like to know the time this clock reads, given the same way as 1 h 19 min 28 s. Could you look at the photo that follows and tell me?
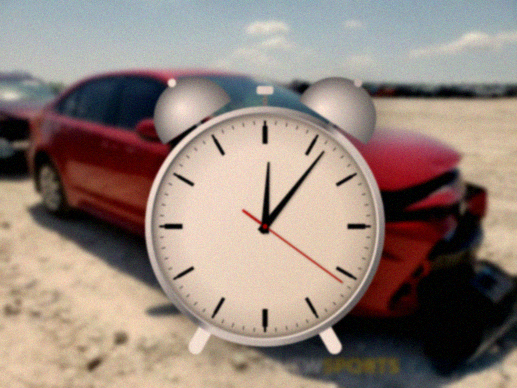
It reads 12 h 06 min 21 s
